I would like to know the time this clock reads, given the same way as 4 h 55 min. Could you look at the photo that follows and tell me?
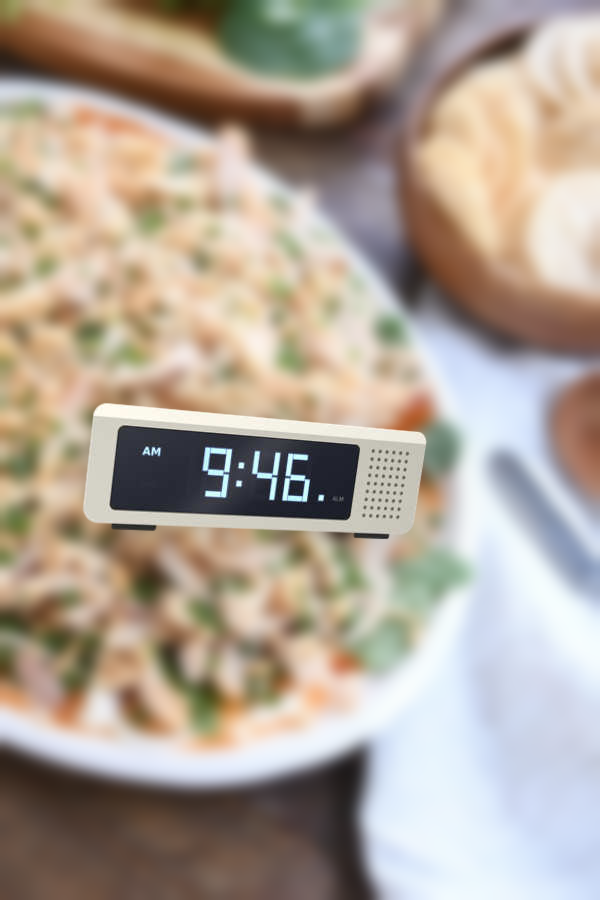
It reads 9 h 46 min
